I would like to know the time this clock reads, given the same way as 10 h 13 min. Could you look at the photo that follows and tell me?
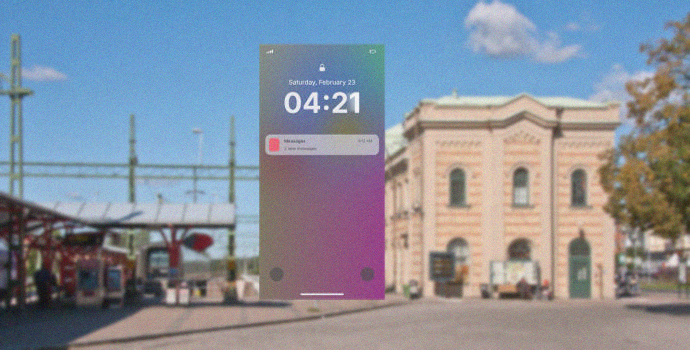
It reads 4 h 21 min
